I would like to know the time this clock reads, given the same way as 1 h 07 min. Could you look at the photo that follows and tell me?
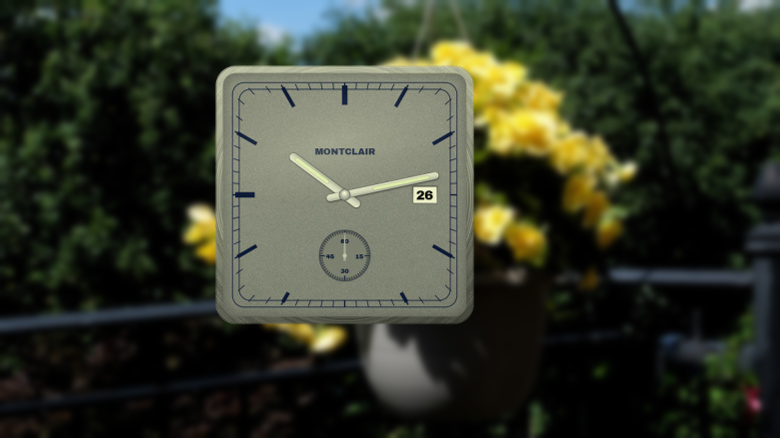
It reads 10 h 13 min
